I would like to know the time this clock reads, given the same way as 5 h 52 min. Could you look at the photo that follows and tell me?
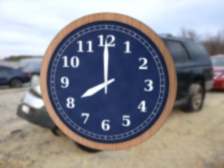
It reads 8 h 00 min
